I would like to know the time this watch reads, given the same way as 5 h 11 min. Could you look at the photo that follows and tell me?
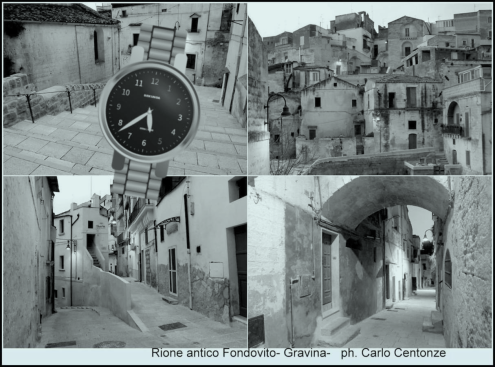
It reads 5 h 38 min
